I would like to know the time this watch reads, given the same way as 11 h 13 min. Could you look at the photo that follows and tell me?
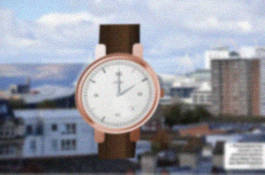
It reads 2 h 00 min
